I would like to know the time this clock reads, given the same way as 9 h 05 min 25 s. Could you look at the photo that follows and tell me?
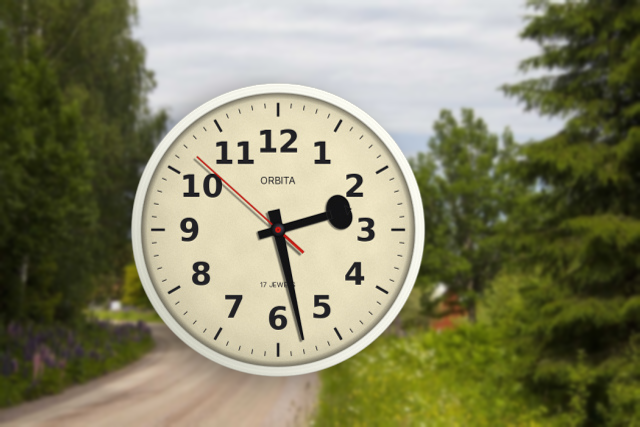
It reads 2 h 27 min 52 s
